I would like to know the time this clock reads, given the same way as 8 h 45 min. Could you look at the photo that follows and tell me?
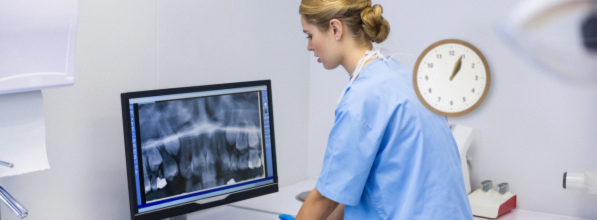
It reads 1 h 04 min
